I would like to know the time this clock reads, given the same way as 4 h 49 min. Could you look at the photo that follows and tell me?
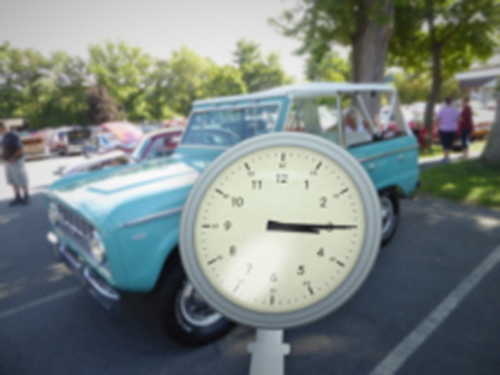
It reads 3 h 15 min
